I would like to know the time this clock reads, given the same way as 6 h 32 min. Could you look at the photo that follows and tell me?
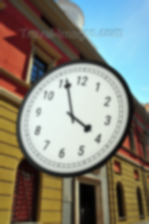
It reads 3 h 56 min
